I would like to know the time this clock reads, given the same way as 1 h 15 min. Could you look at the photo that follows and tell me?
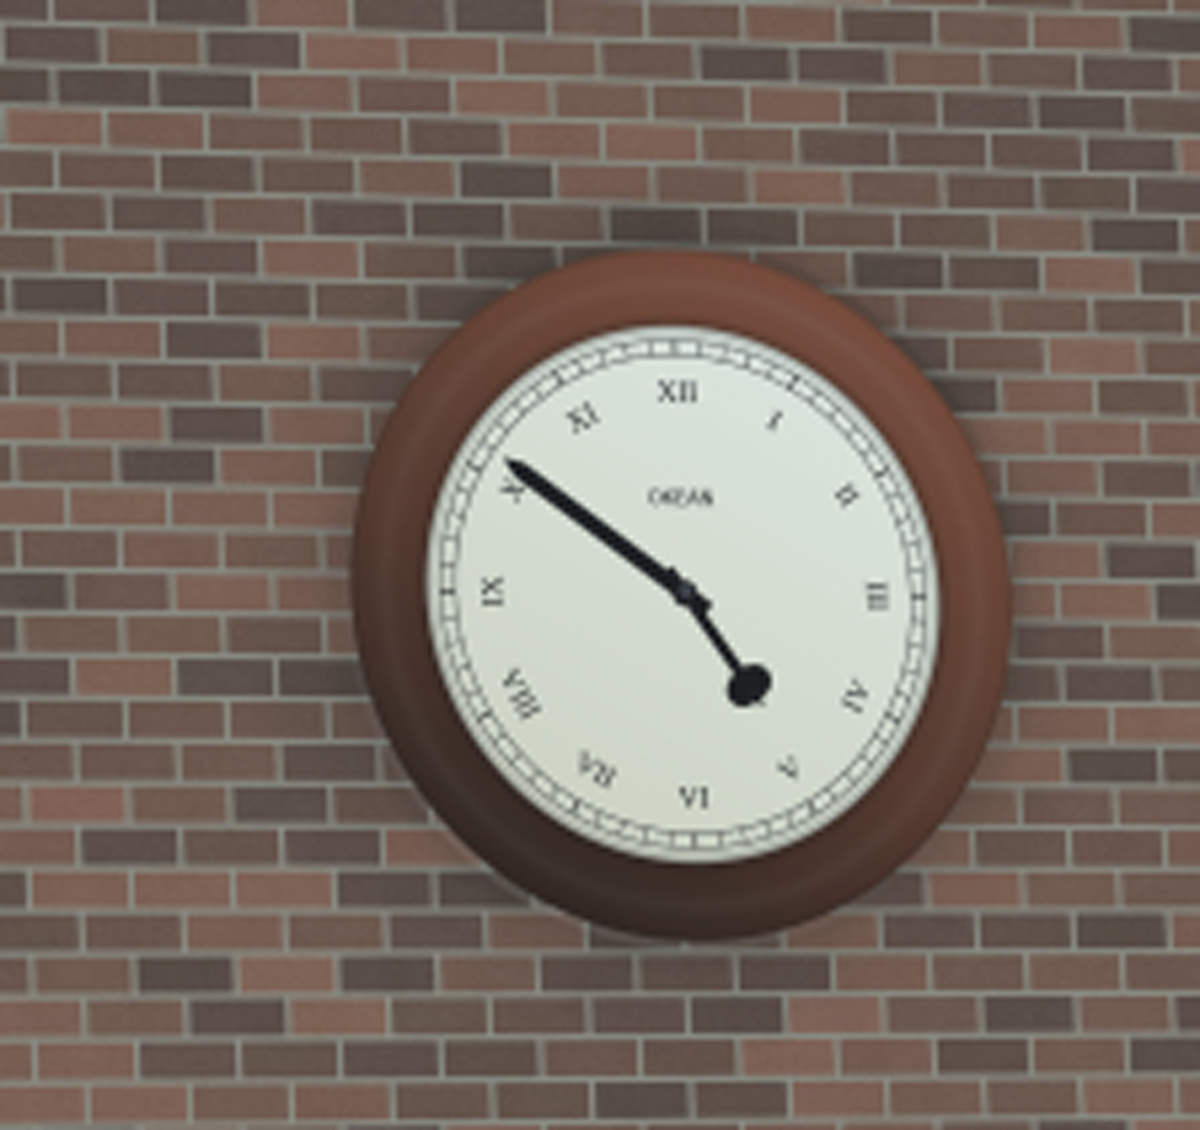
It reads 4 h 51 min
